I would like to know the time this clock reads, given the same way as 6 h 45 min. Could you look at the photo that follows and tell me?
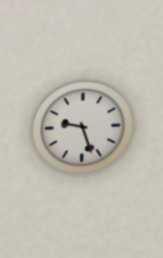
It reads 9 h 27 min
